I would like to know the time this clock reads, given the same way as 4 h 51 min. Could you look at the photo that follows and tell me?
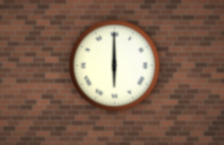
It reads 6 h 00 min
